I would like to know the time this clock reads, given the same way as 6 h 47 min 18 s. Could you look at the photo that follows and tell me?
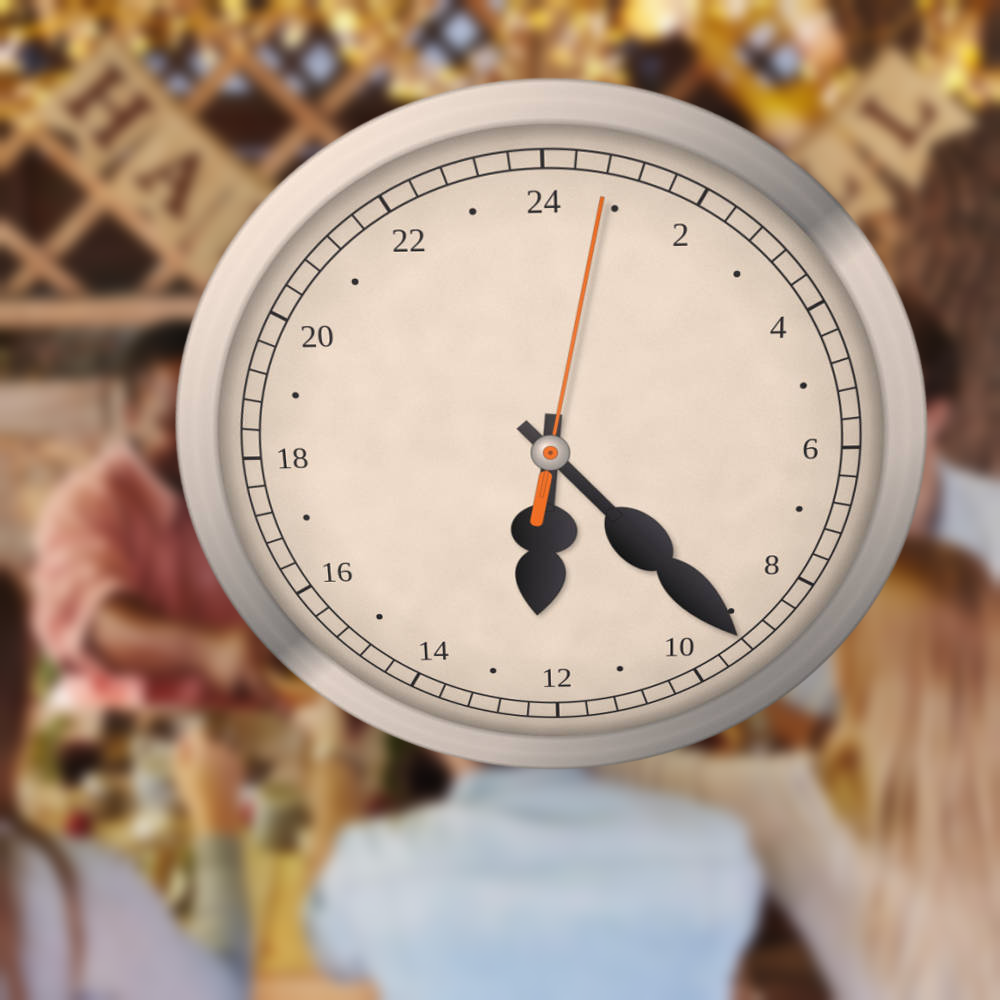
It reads 12 h 23 min 02 s
